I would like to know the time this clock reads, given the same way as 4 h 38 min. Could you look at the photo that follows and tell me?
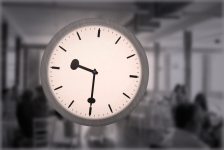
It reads 9 h 30 min
